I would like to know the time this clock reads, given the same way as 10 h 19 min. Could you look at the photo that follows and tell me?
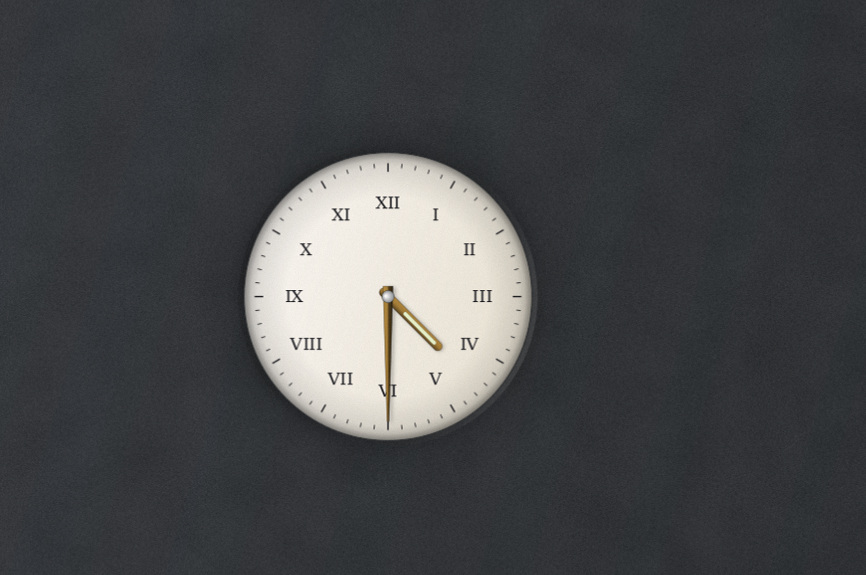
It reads 4 h 30 min
